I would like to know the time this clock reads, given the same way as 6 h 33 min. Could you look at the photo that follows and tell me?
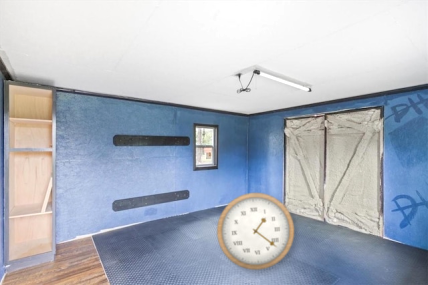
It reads 1 h 22 min
